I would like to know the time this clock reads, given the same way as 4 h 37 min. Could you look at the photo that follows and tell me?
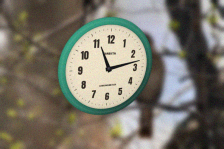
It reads 11 h 13 min
